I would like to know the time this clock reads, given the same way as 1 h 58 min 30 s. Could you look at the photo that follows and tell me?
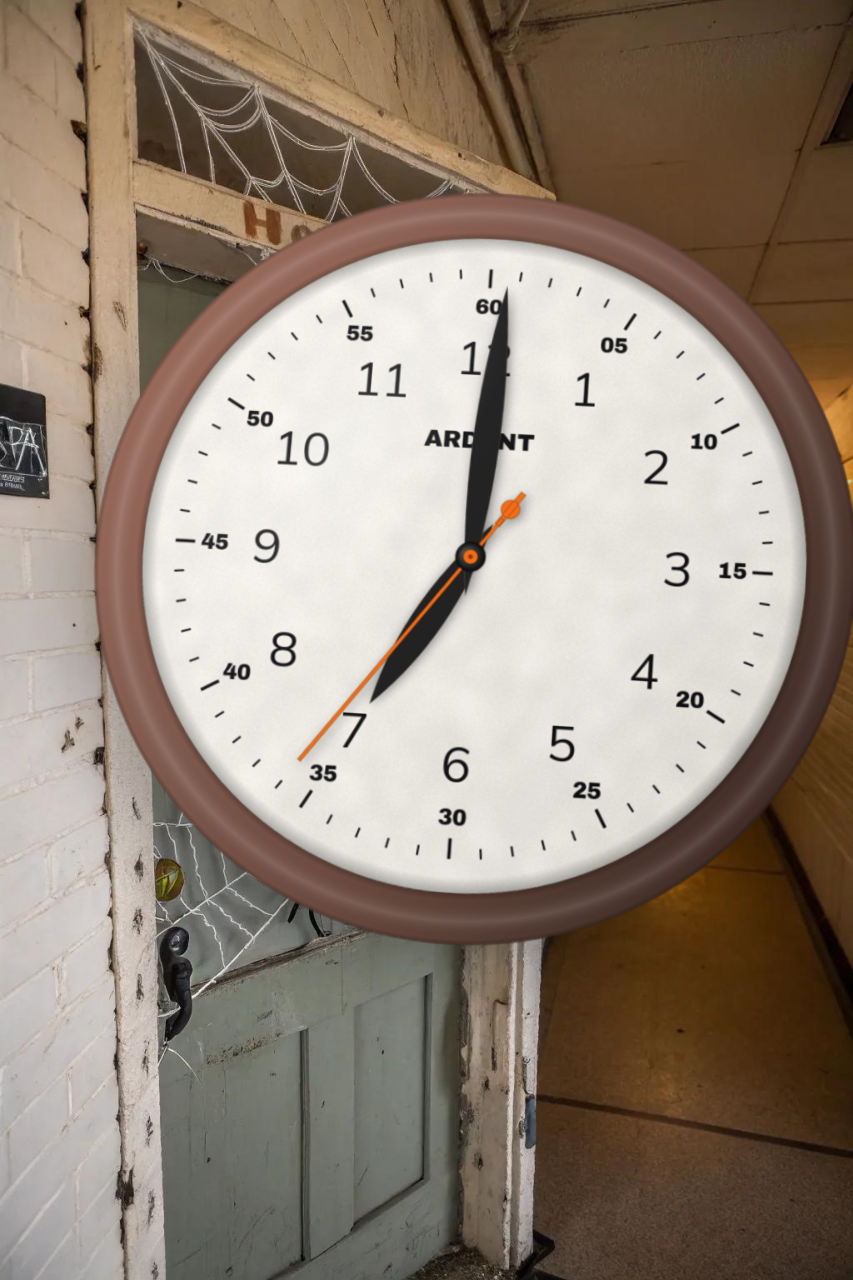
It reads 7 h 00 min 36 s
